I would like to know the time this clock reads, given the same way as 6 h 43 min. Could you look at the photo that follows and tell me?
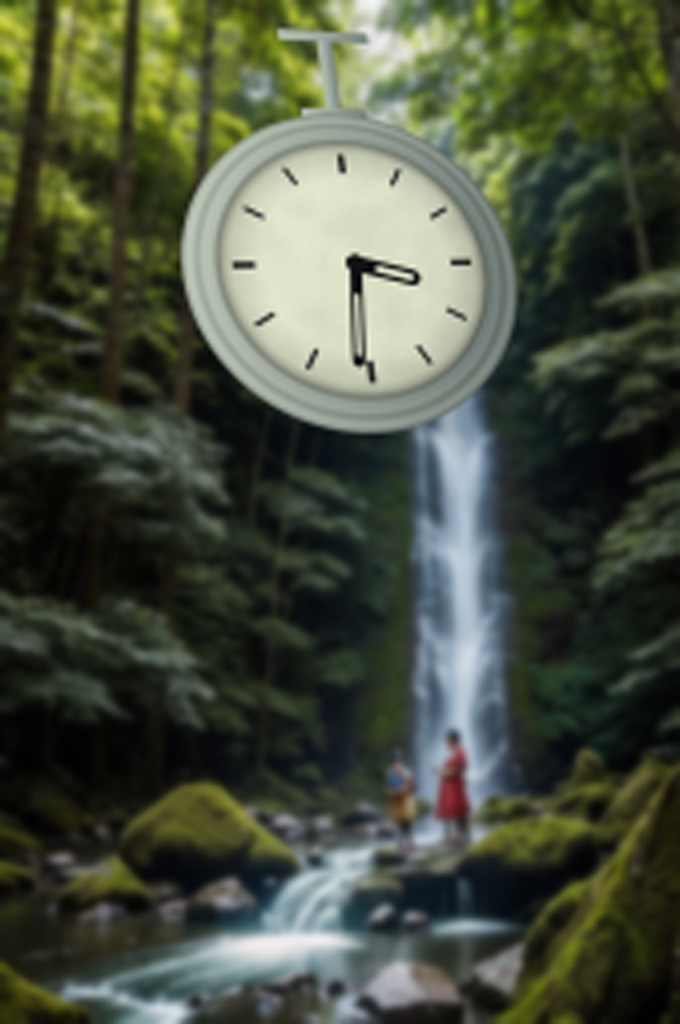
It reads 3 h 31 min
